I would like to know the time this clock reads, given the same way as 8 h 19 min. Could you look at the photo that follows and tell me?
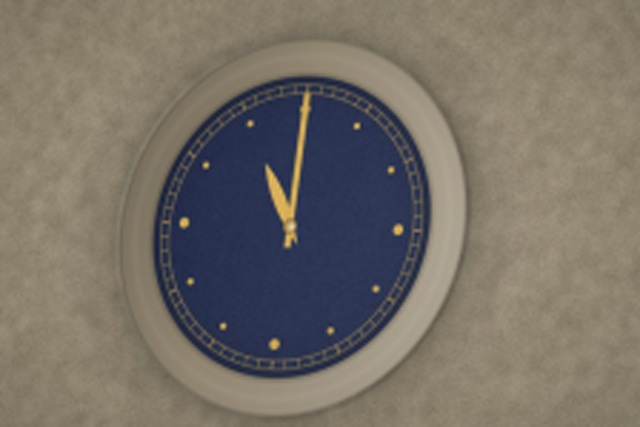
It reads 11 h 00 min
